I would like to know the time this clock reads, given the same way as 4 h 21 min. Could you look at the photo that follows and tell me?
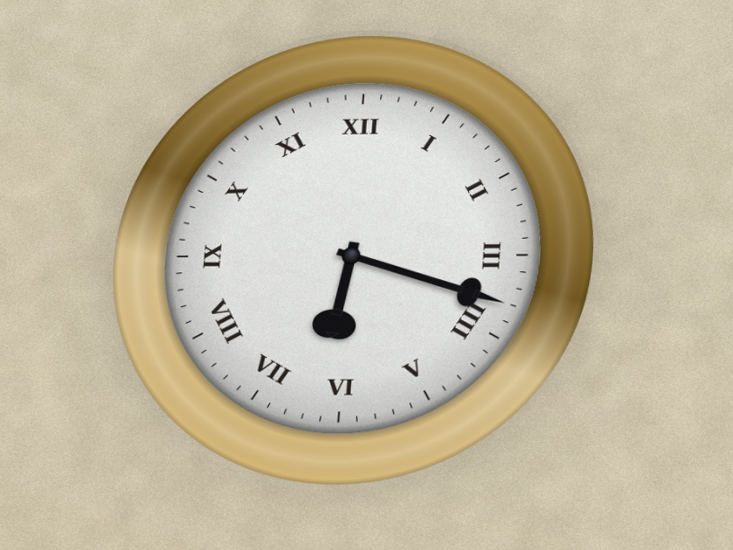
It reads 6 h 18 min
